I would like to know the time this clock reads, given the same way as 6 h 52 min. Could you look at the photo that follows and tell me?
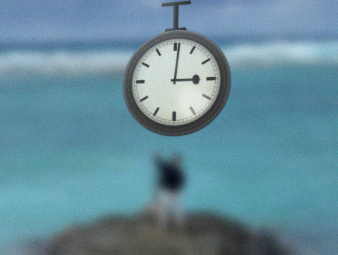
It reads 3 h 01 min
